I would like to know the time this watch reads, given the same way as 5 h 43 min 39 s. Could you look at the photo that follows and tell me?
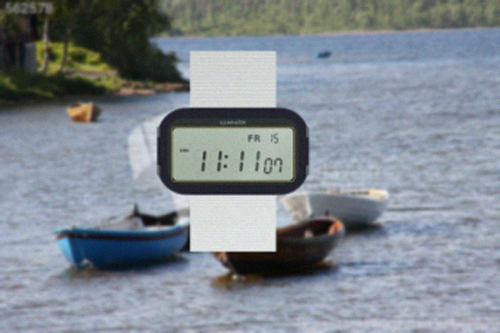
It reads 11 h 11 min 07 s
